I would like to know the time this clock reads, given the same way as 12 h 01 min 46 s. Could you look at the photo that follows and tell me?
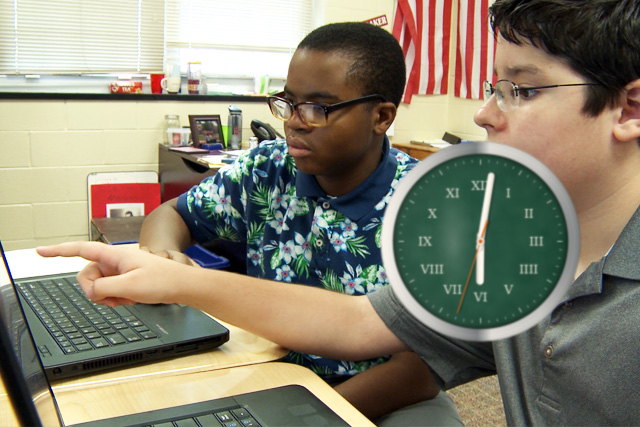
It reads 6 h 01 min 33 s
